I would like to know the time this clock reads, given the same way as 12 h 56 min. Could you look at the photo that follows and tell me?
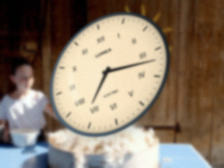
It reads 7 h 17 min
